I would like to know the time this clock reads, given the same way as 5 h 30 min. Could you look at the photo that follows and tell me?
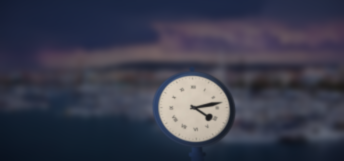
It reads 4 h 13 min
